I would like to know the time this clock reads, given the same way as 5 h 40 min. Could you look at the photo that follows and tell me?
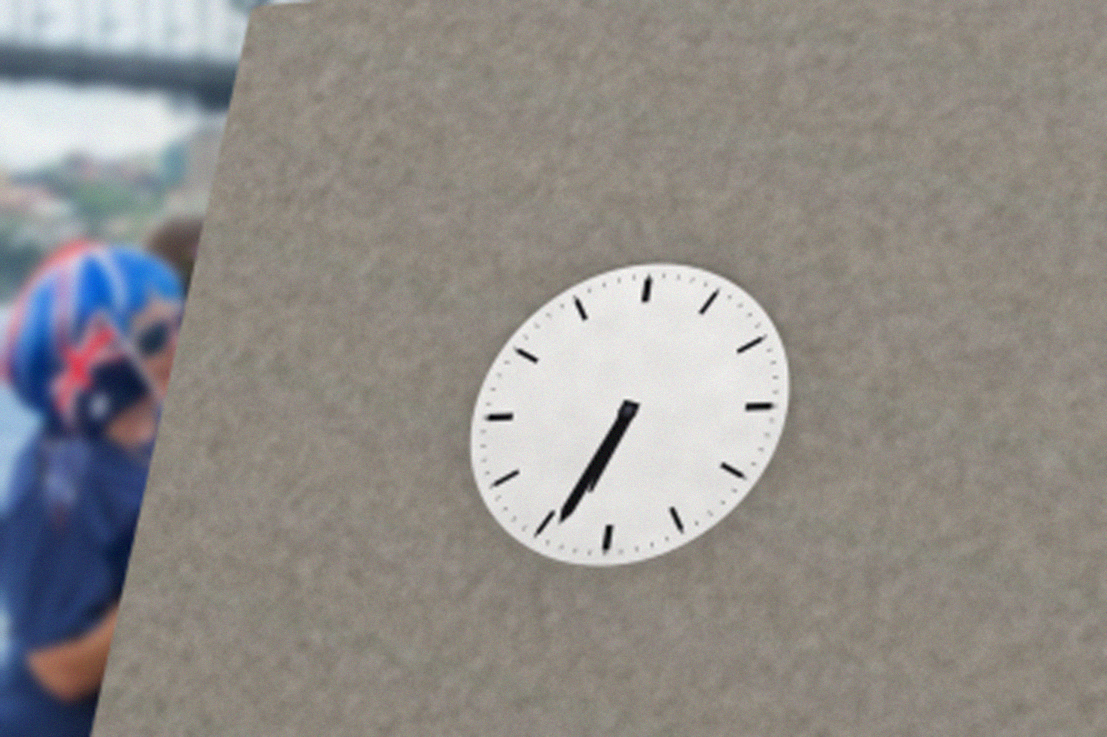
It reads 6 h 34 min
